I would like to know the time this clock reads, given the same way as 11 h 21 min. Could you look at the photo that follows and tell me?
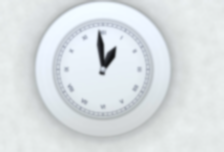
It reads 12 h 59 min
